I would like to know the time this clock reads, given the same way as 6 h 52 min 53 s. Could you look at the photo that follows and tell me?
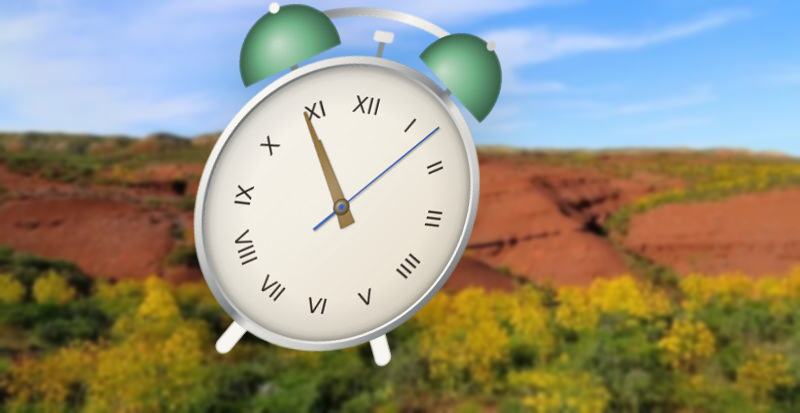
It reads 10 h 54 min 07 s
